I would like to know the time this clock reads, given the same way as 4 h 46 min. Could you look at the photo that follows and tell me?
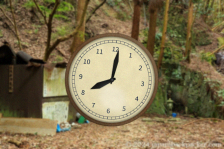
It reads 8 h 01 min
